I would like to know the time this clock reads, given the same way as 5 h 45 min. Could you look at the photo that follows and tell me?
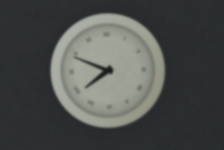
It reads 7 h 49 min
